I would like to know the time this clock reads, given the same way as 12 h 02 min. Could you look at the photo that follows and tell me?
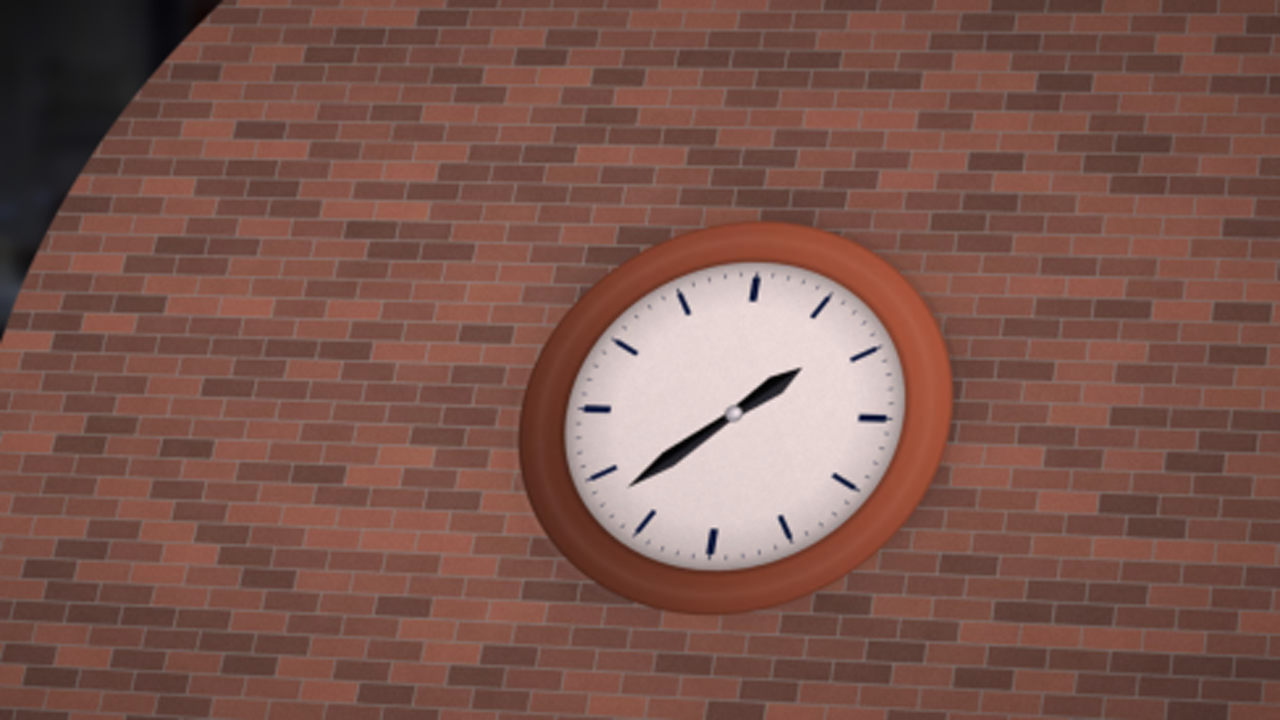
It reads 1 h 38 min
